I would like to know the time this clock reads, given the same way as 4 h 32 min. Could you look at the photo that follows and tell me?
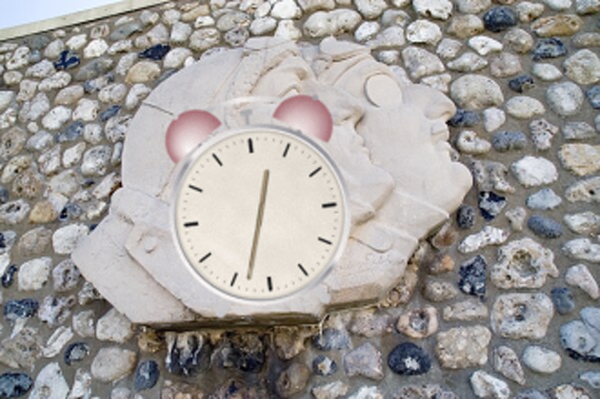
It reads 12 h 33 min
